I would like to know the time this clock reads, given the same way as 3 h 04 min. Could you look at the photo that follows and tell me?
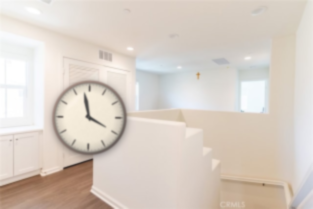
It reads 3 h 58 min
